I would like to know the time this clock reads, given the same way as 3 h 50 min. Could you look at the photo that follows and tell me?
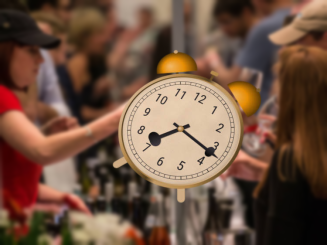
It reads 7 h 17 min
